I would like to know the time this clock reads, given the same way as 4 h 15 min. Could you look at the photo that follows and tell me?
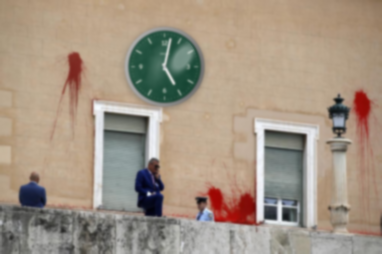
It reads 5 h 02 min
